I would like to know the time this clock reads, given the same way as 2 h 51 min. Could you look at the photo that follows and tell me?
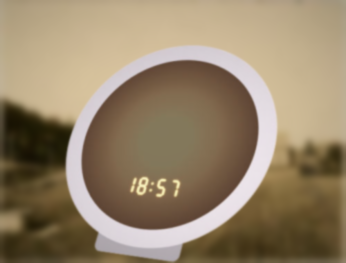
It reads 18 h 57 min
